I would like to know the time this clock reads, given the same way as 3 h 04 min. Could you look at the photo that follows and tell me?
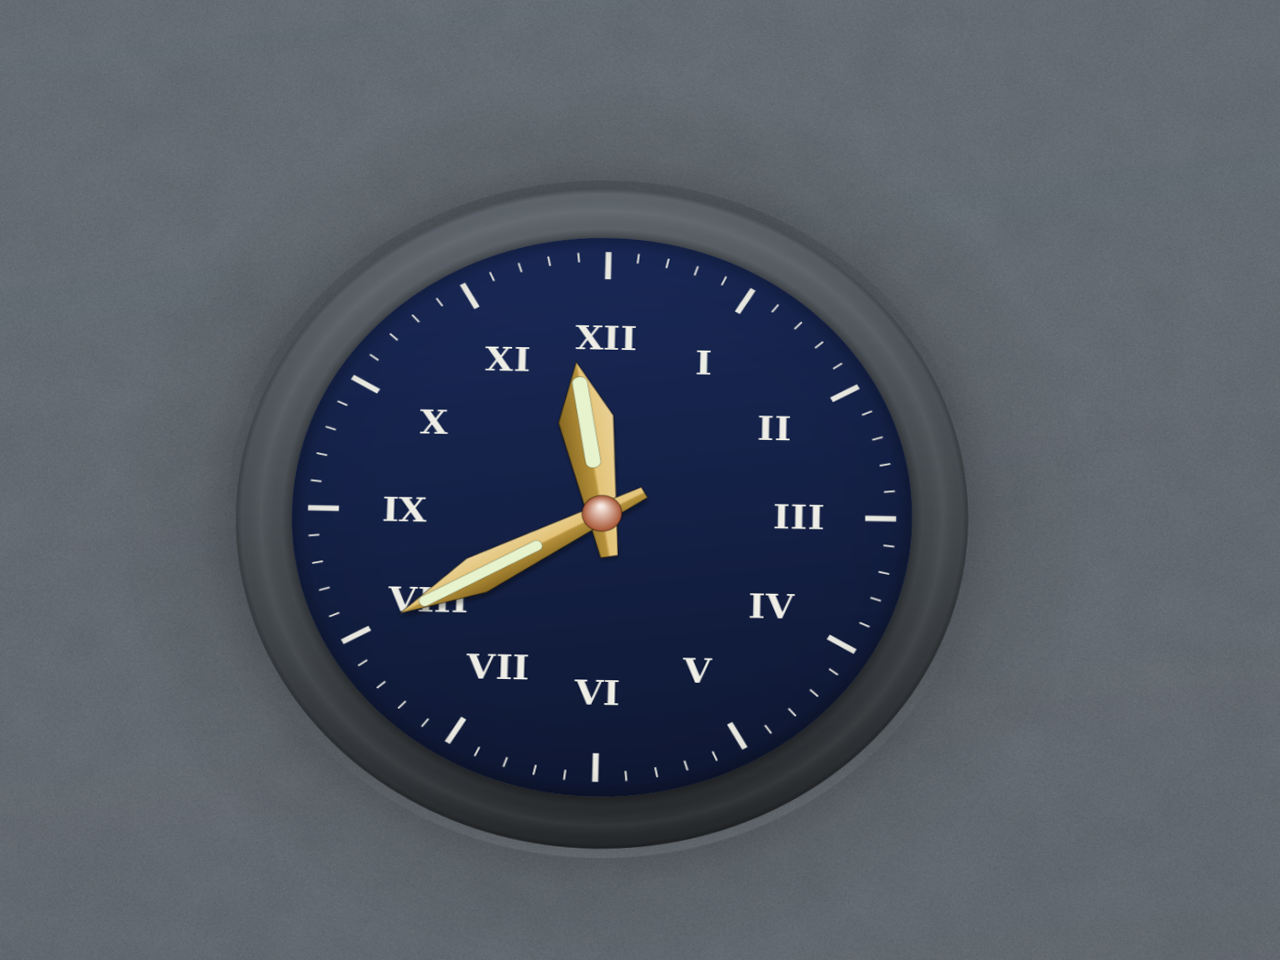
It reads 11 h 40 min
